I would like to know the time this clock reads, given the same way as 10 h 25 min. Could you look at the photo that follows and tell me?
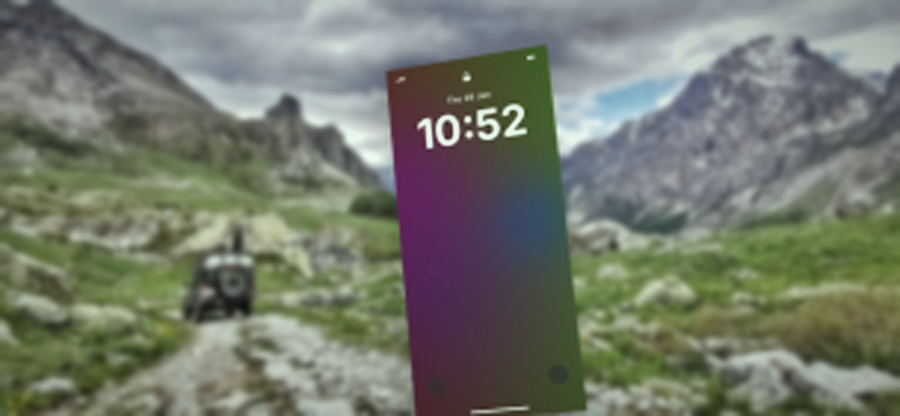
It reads 10 h 52 min
